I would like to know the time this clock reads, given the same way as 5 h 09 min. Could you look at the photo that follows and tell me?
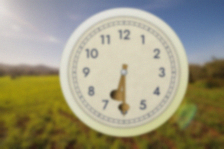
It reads 6 h 30 min
